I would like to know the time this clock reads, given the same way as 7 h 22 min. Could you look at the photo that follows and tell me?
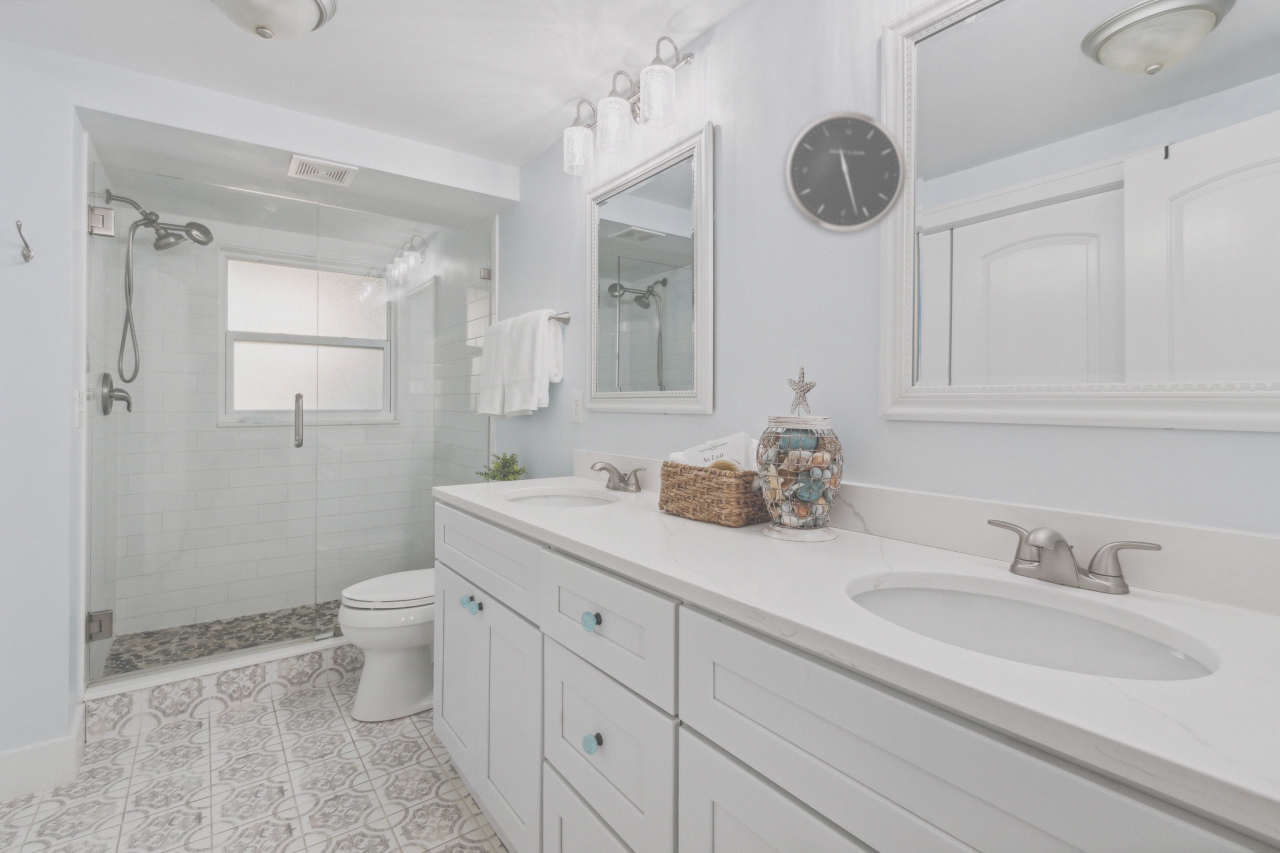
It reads 11 h 27 min
